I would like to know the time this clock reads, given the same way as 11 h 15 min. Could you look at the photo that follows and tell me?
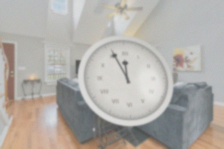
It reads 11 h 56 min
